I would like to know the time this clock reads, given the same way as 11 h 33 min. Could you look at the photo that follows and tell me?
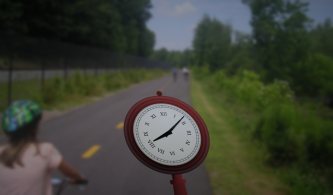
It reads 8 h 08 min
